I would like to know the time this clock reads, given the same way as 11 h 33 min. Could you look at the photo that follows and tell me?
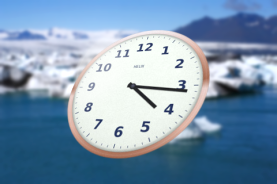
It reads 4 h 16 min
